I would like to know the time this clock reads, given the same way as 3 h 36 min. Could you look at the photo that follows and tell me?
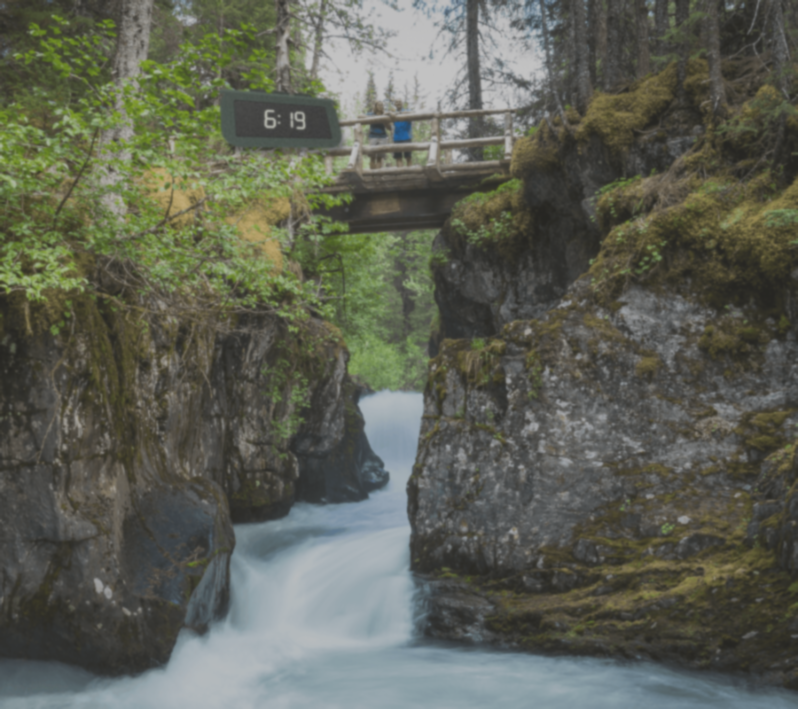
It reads 6 h 19 min
